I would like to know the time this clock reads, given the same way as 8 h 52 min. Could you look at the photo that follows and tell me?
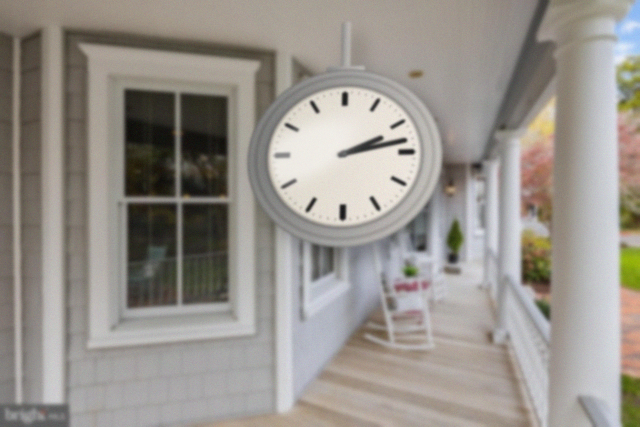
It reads 2 h 13 min
